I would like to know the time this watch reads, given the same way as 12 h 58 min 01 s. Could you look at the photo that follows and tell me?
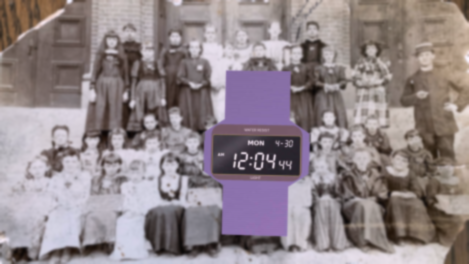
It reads 12 h 04 min 44 s
